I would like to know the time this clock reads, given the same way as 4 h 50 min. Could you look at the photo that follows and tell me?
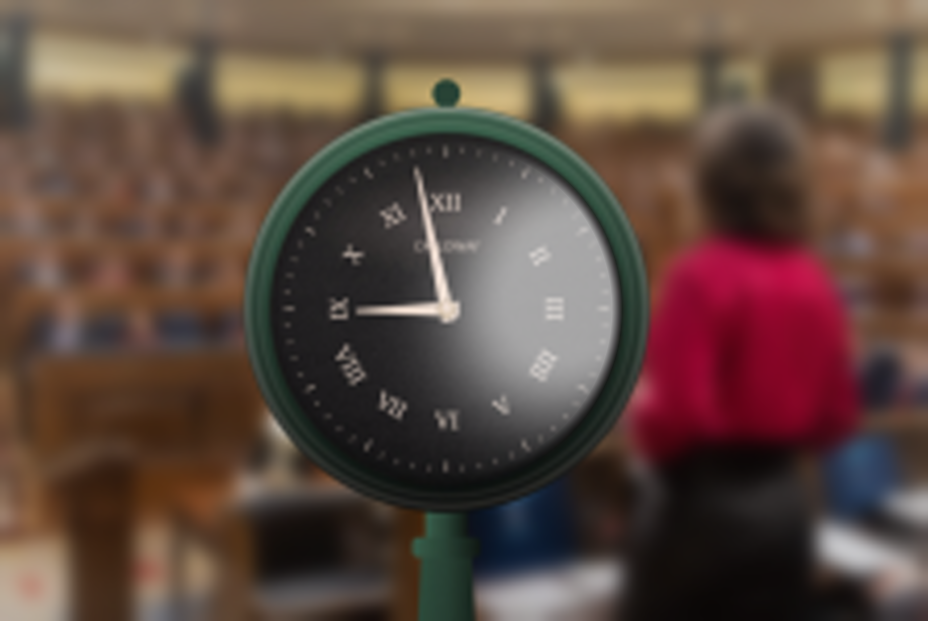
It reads 8 h 58 min
